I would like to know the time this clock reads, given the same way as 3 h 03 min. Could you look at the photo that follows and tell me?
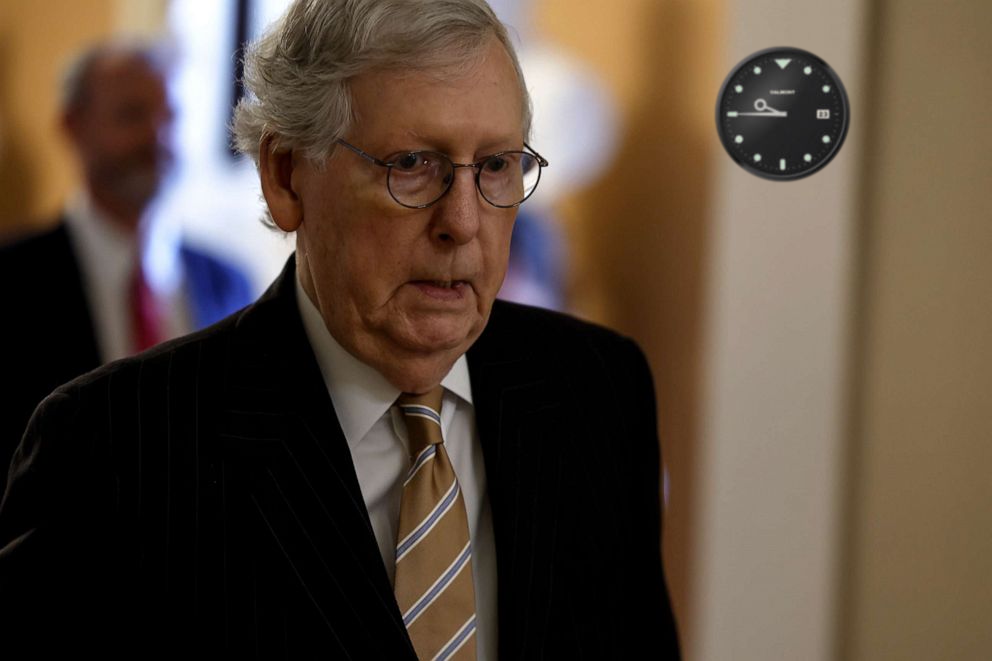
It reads 9 h 45 min
